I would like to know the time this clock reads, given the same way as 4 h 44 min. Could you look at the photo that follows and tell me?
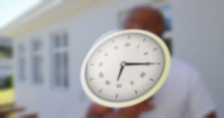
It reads 6 h 15 min
